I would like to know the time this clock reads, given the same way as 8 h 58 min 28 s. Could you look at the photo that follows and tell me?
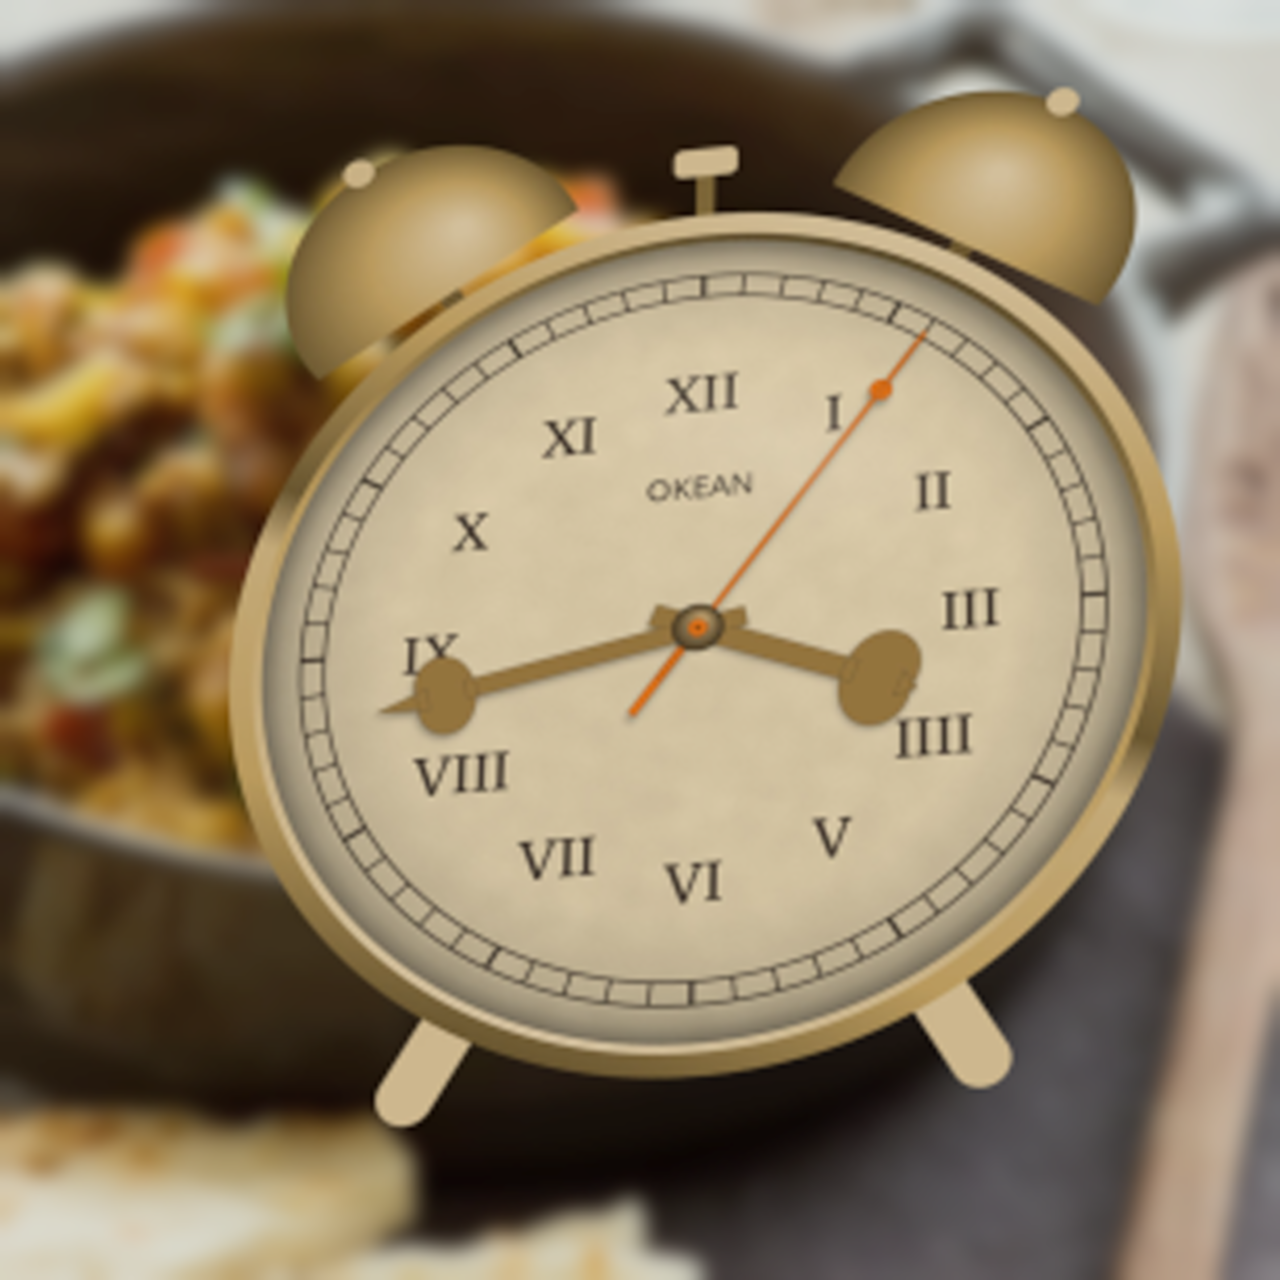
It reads 3 h 43 min 06 s
